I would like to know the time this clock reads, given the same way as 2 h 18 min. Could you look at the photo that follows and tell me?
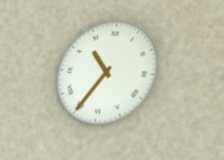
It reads 10 h 35 min
